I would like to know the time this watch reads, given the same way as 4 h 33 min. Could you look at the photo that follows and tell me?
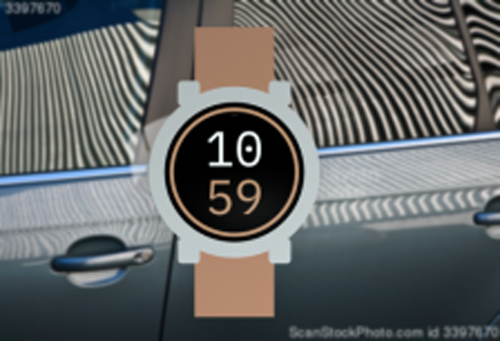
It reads 10 h 59 min
